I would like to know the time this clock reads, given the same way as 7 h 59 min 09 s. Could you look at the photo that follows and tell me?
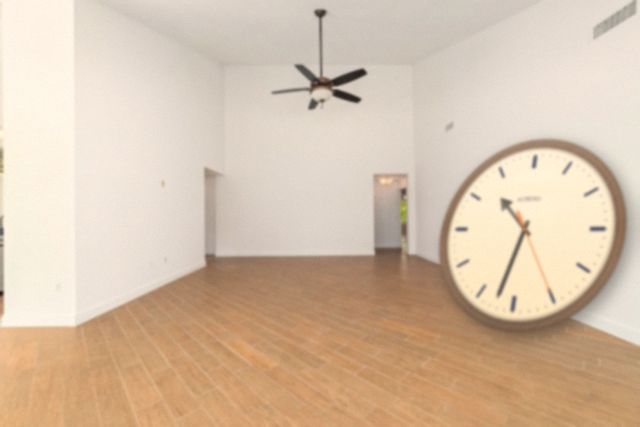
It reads 10 h 32 min 25 s
